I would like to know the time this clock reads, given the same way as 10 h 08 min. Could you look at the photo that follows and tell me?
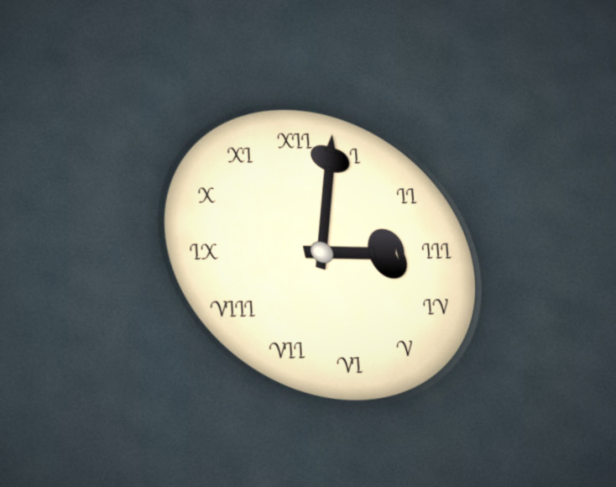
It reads 3 h 03 min
